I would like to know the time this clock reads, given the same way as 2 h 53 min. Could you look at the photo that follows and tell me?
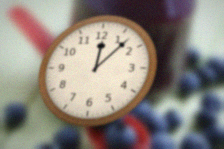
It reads 12 h 07 min
